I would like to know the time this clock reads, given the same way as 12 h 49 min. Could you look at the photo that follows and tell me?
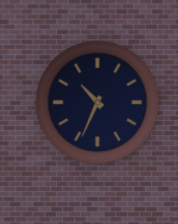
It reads 10 h 34 min
